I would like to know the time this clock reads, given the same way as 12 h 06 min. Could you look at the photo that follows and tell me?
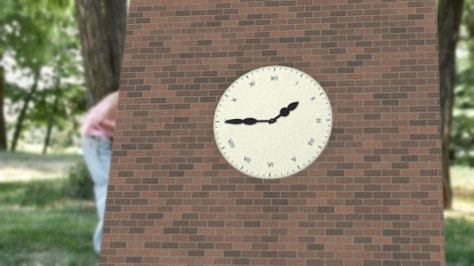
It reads 1 h 45 min
